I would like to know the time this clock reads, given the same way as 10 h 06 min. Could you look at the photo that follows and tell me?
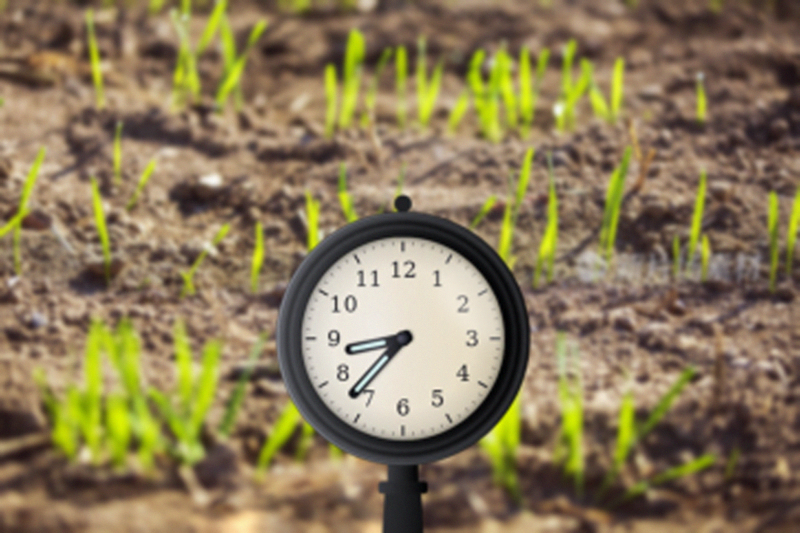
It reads 8 h 37 min
